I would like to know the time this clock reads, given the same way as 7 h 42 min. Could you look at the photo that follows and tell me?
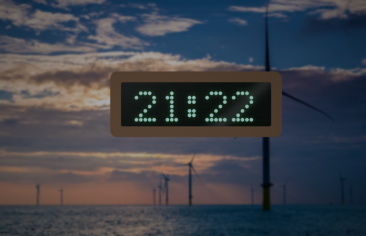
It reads 21 h 22 min
